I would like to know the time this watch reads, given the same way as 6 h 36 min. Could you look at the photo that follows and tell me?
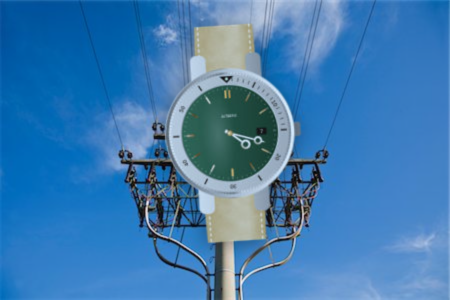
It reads 4 h 18 min
